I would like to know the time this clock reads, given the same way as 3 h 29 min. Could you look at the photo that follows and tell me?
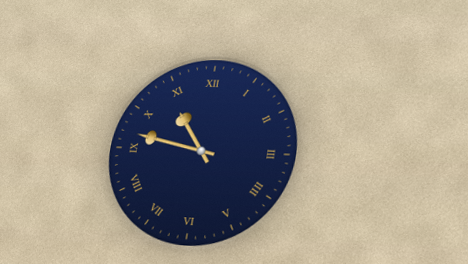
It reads 10 h 47 min
